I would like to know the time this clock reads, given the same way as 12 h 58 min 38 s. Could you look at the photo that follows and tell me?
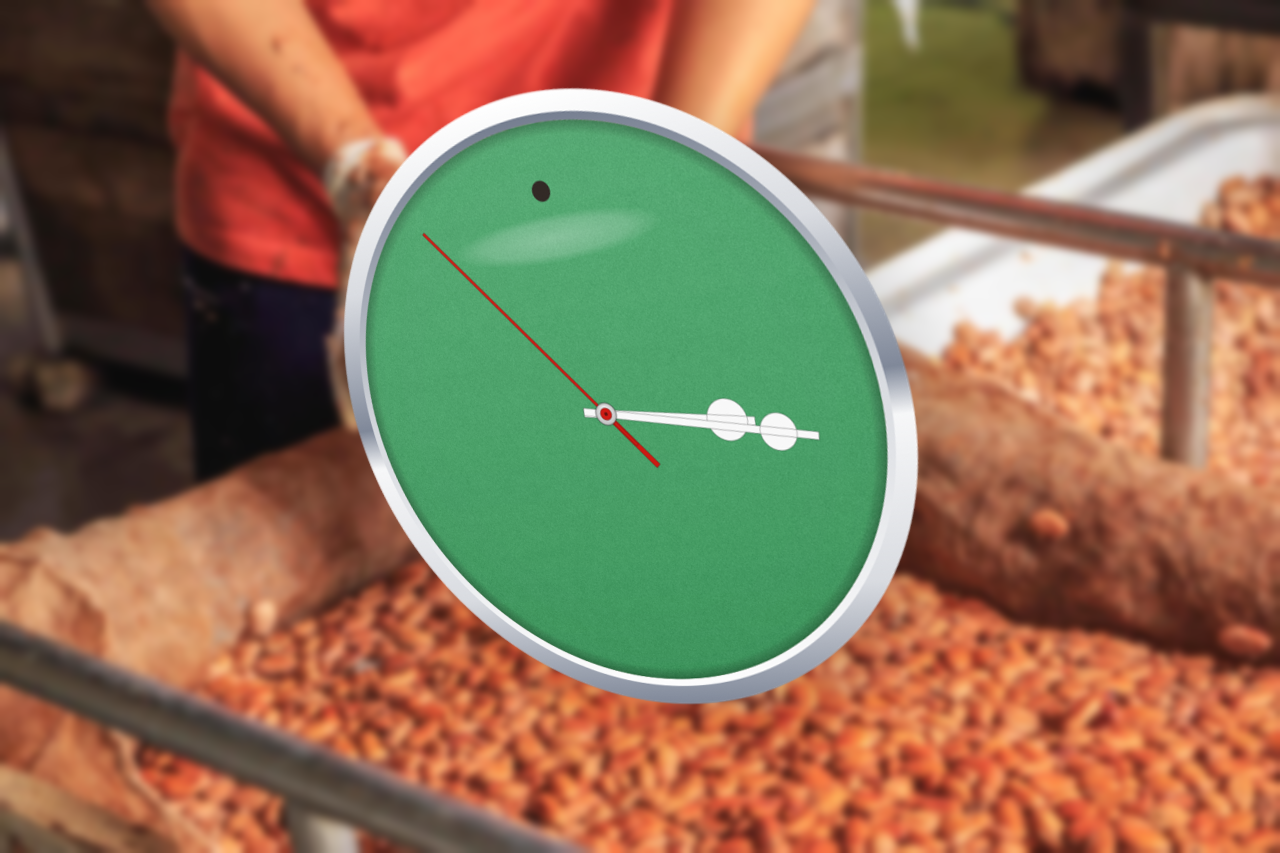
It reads 3 h 16 min 54 s
